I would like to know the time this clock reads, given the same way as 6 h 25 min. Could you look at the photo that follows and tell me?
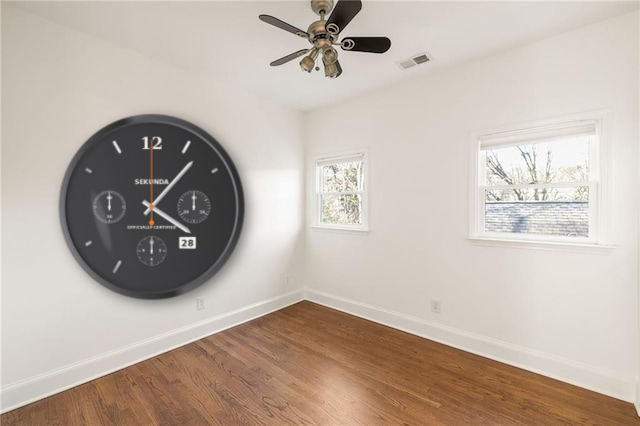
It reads 4 h 07 min
